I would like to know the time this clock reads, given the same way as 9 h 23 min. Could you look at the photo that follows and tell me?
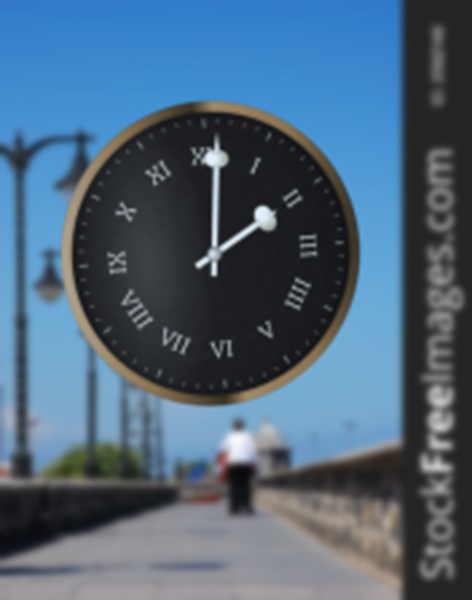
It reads 2 h 01 min
